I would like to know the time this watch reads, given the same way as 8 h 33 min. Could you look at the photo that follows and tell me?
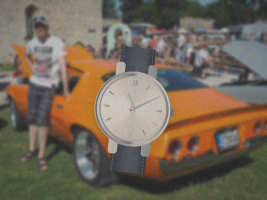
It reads 11 h 10 min
